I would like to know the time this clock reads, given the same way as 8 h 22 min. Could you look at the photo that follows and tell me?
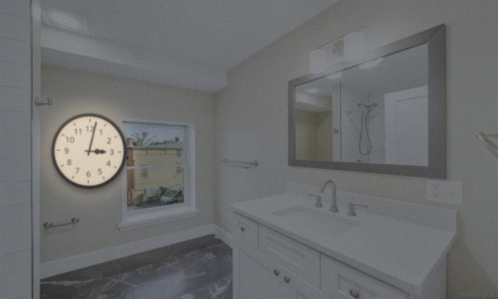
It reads 3 h 02 min
